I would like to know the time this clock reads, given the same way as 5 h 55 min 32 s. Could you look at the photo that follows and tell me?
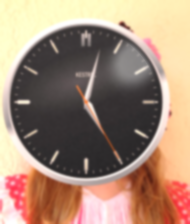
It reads 5 h 02 min 25 s
